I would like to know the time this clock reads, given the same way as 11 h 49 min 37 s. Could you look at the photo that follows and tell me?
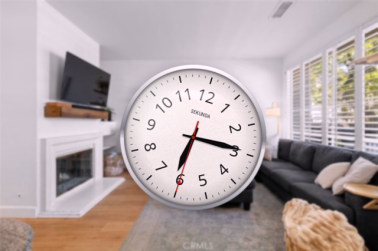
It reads 6 h 14 min 30 s
